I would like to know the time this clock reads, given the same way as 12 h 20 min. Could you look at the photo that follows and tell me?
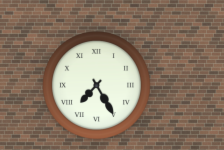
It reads 7 h 25 min
